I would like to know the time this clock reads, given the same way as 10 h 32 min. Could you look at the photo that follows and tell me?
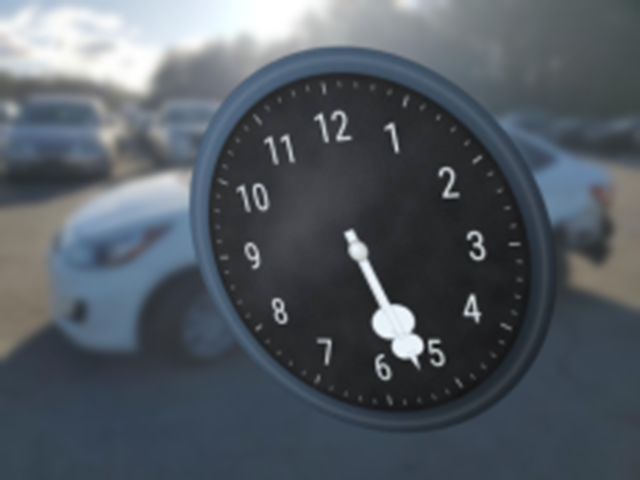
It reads 5 h 27 min
